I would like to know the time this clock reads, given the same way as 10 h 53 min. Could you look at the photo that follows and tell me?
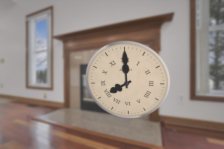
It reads 8 h 00 min
